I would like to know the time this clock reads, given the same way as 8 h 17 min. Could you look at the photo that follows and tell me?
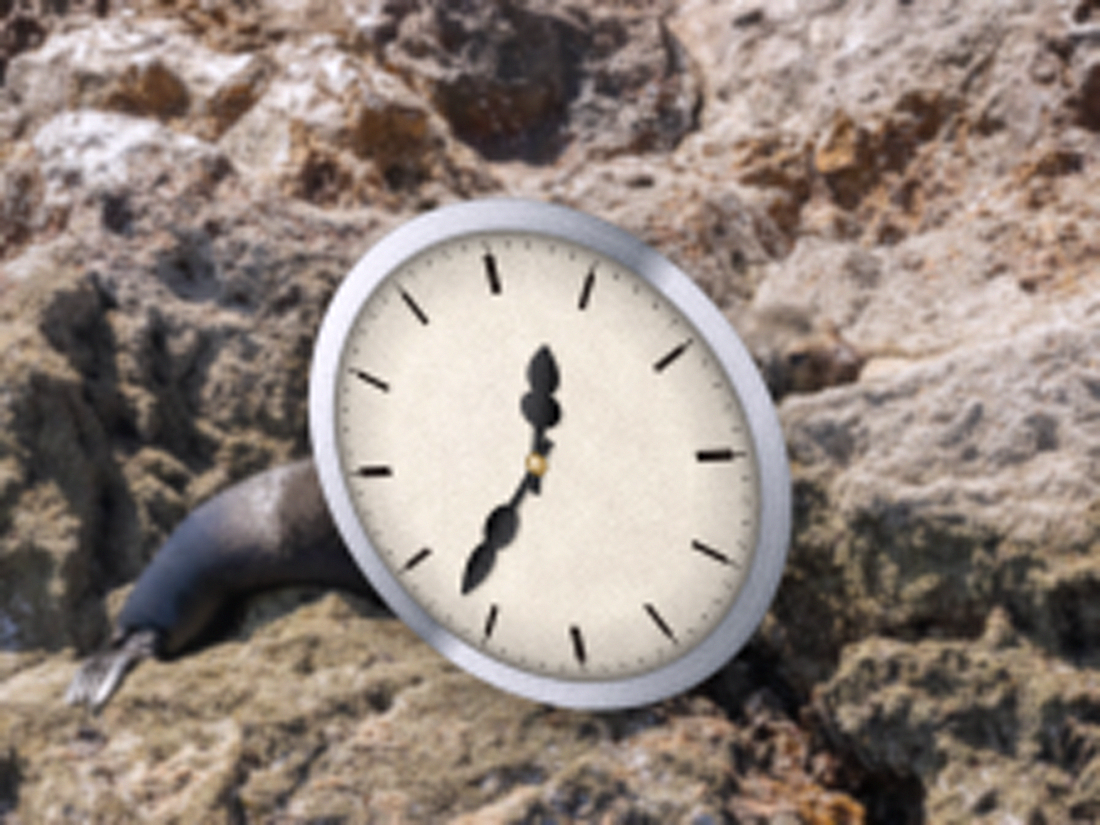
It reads 12 h 37 min
